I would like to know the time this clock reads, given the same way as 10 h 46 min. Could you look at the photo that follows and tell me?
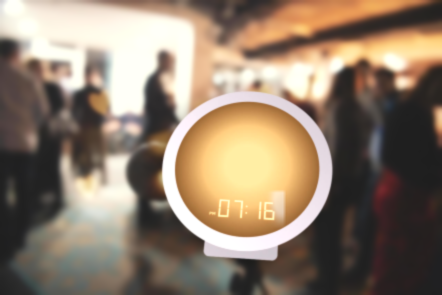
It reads 7 h 16 min
